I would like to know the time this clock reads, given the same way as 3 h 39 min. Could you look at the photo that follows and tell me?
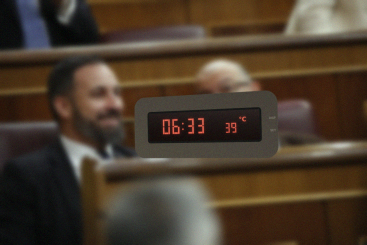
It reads 6 h 33 min
